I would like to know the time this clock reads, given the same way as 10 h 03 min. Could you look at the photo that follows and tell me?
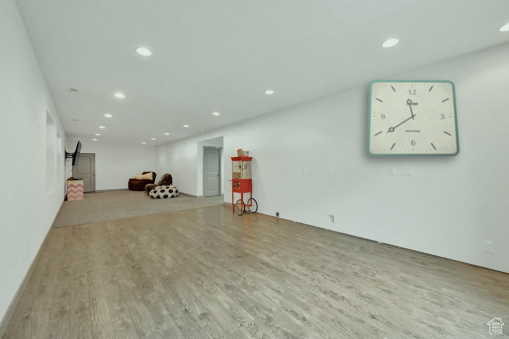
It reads 11 h 39 min
